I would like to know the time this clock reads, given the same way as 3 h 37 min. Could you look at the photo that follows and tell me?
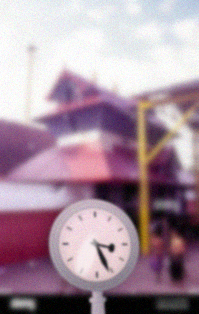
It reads 3 h 26 min
